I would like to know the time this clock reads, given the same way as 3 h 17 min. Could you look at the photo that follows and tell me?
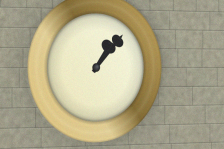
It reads 1 h 07 min
